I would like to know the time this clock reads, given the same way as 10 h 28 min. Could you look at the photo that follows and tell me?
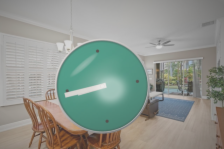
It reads 8 h 44 min
